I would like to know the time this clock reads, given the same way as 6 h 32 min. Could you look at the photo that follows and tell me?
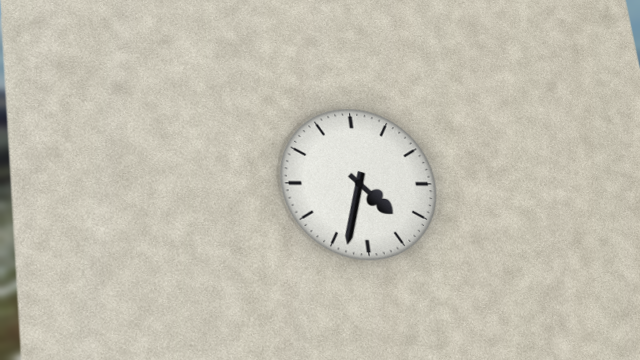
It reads 4 h 33 min
